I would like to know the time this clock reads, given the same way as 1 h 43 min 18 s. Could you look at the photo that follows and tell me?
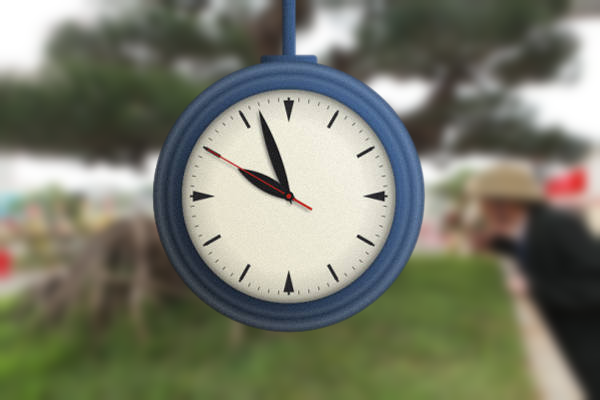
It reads 9 h 56 min 50 s
